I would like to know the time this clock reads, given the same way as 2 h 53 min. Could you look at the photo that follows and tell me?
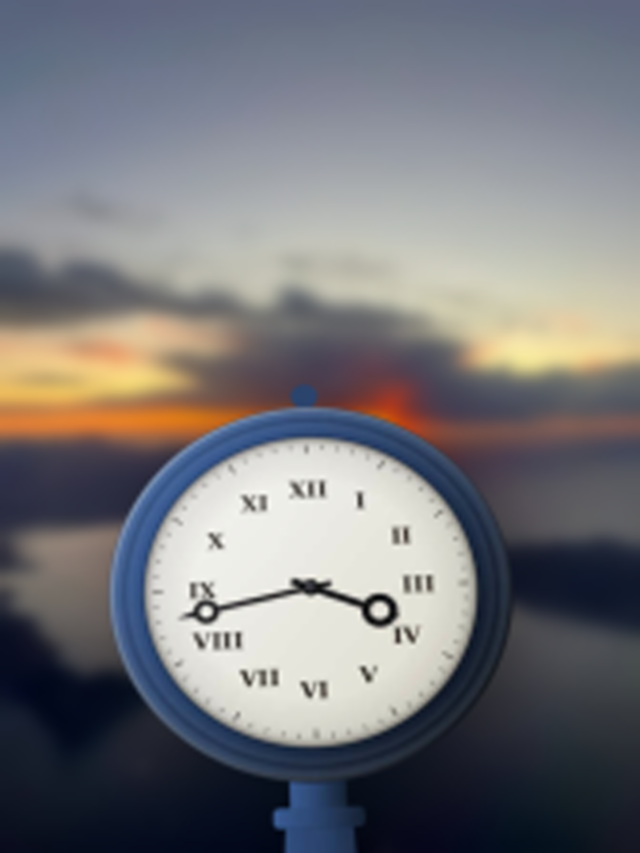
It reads 3 h 43 min
